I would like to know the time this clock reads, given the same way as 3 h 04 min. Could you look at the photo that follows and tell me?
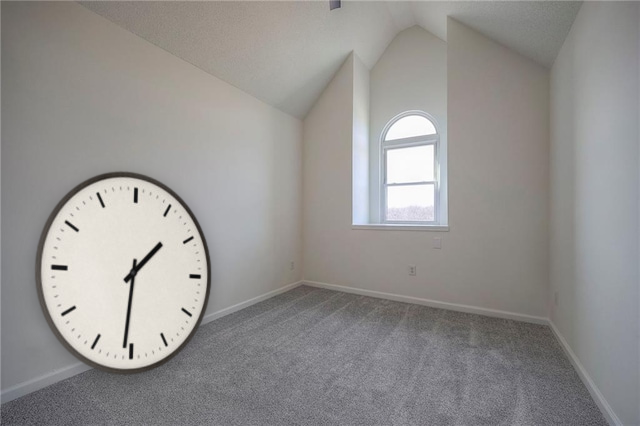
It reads 1 h 31 min
